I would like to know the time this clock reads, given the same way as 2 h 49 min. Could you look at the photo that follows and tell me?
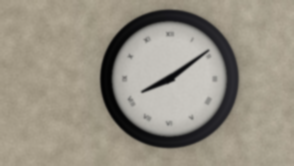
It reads 8 h 09 min
